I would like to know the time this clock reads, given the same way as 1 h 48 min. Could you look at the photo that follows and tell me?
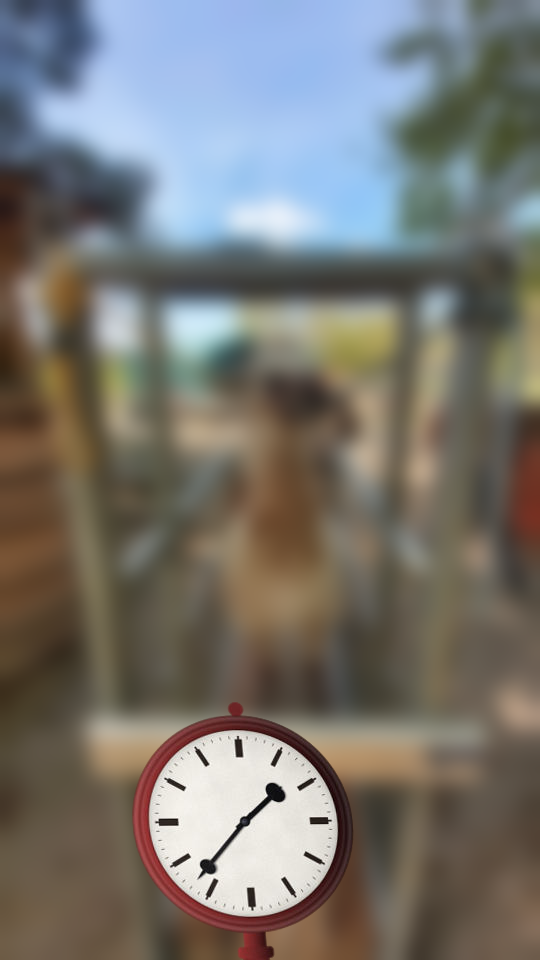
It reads 1 h 37 min
